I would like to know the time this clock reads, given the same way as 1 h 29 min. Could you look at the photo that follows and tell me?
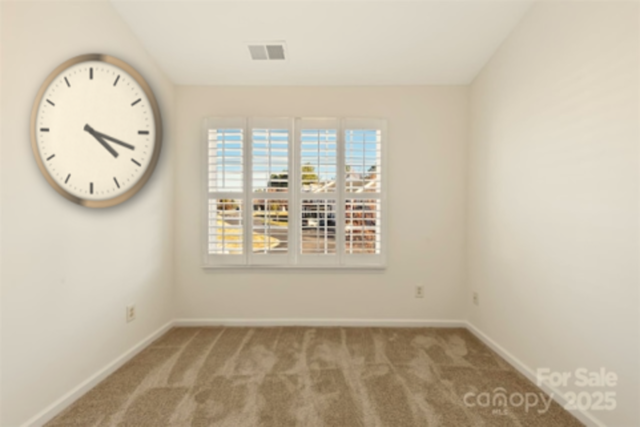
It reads 4 h 18 min
